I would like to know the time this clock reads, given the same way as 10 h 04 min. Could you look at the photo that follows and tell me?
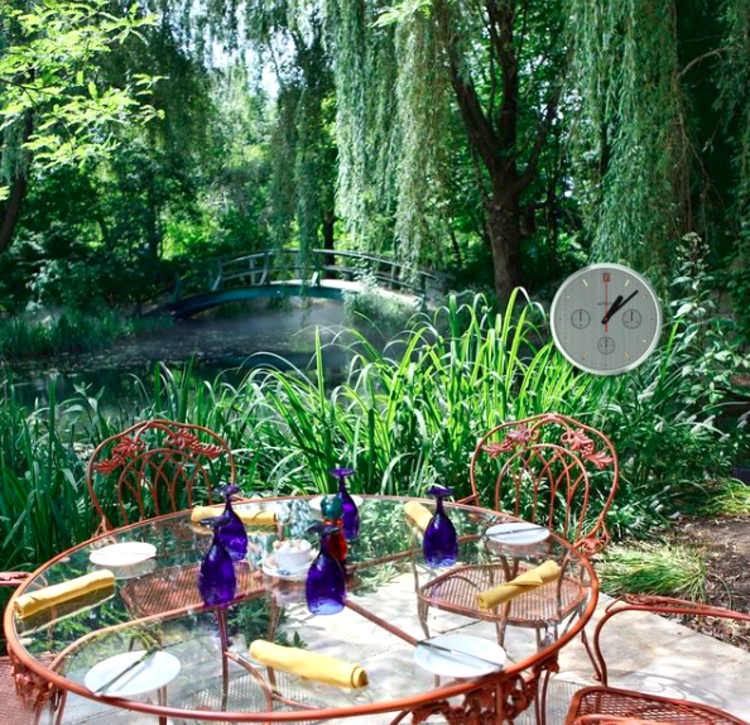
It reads 1 h 08 min
